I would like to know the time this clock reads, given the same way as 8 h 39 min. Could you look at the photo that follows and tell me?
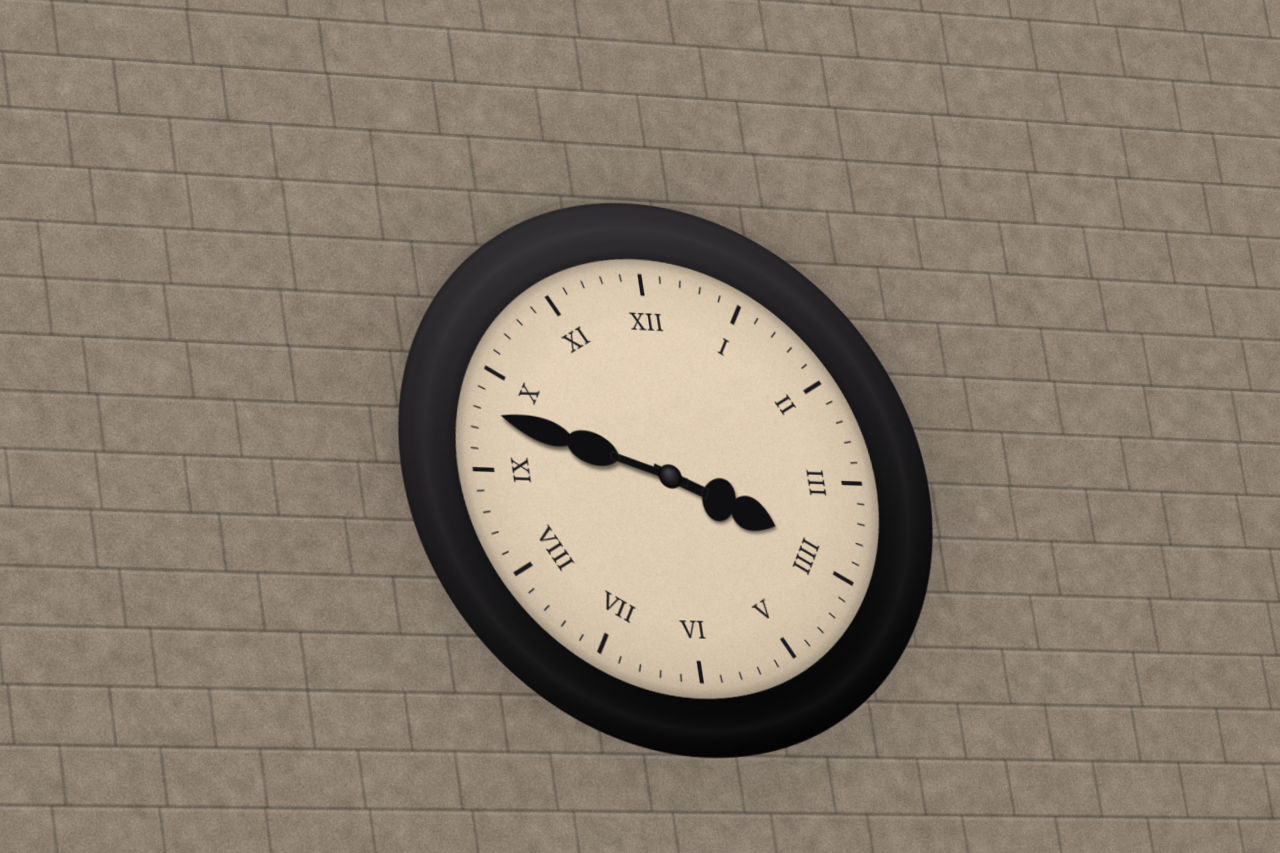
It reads 3 h 48 min
